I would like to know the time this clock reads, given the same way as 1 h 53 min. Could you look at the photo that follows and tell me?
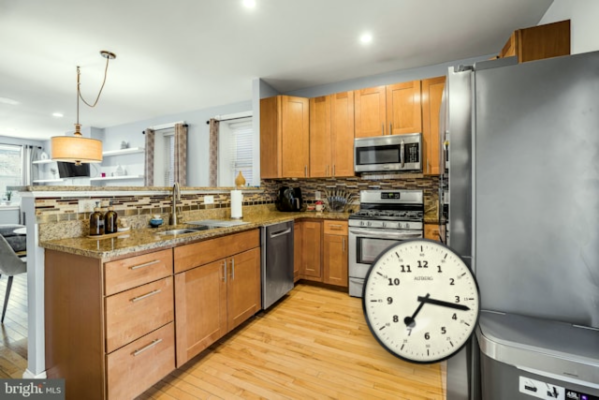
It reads 7 h 17 min
